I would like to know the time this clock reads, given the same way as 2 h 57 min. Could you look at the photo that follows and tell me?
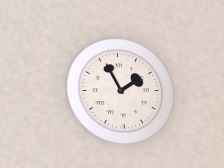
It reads 1 h 56 min
